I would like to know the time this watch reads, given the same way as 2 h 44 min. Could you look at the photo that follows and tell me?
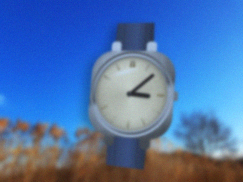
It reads 3 h 08 min
